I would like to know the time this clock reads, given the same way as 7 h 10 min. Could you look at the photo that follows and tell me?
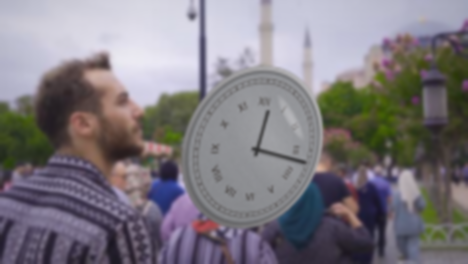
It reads 12 h 17 min
